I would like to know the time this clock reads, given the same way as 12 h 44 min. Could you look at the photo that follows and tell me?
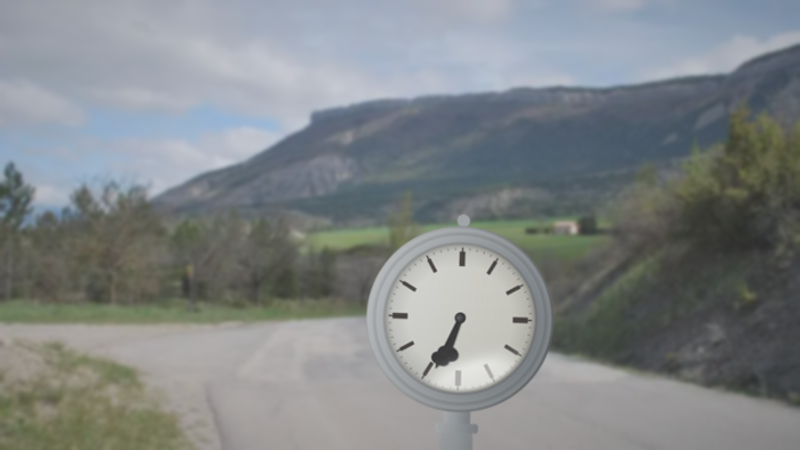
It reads 6 h 34 min
